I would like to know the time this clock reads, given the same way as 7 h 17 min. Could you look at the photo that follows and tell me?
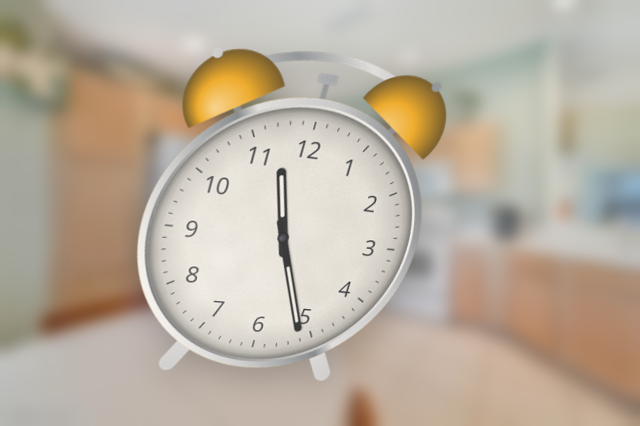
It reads 11 h 26 min
